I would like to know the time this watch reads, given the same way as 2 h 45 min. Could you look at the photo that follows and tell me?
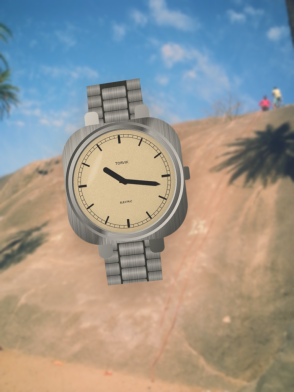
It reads 10 h 17 min
